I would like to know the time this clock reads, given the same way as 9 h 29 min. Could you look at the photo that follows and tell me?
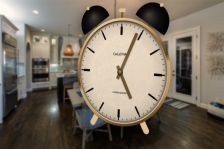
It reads 5 h 04 min
